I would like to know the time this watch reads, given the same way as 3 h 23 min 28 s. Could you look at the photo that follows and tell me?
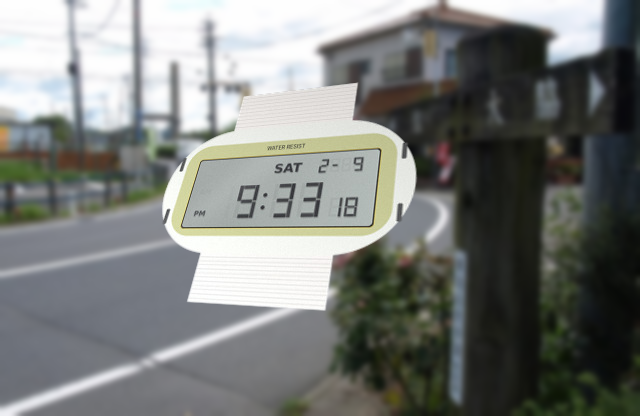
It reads 9 h 33 min 18 s
